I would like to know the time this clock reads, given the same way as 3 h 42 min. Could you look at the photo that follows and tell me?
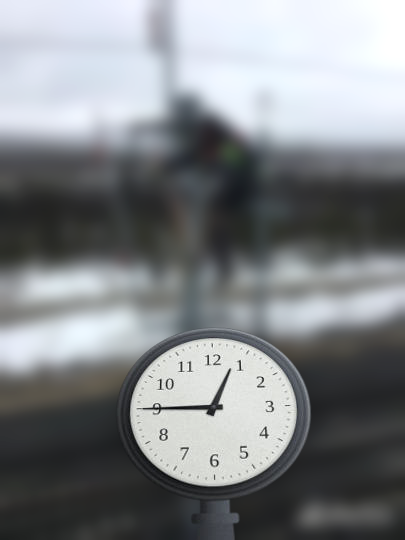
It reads 12 h 45 min
